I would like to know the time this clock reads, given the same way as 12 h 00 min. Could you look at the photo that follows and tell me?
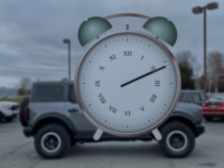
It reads 2 h 11 min
